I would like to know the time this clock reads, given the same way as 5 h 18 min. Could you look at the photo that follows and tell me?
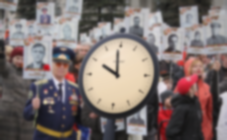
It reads 9 h 59 min
